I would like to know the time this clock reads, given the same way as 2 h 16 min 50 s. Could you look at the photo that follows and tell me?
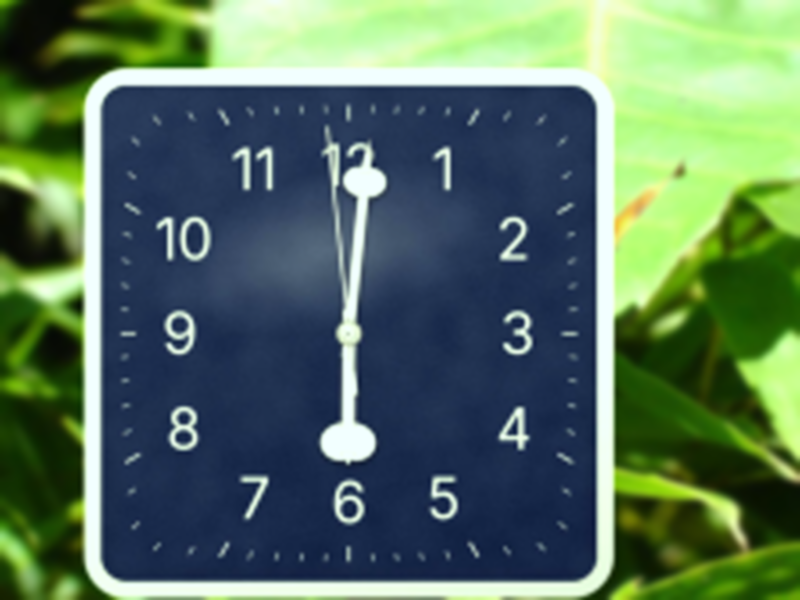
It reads 6 h 00 min 59 s
